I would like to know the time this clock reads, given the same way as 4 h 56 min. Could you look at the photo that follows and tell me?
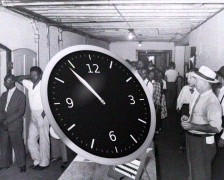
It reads 10 h 54 min
